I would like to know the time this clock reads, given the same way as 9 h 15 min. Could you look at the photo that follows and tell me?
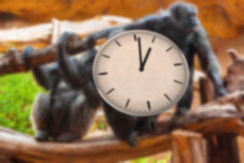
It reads 1 h 01 min
